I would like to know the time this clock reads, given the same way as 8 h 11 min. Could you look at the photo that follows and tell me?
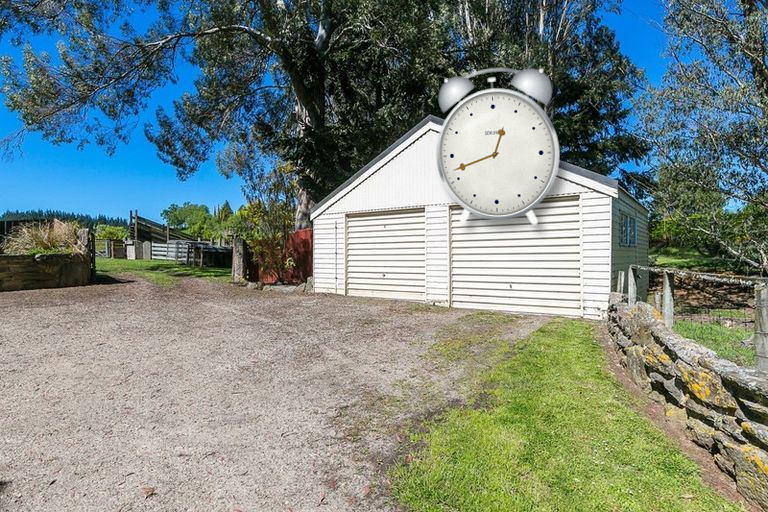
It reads 12 h 42 min
